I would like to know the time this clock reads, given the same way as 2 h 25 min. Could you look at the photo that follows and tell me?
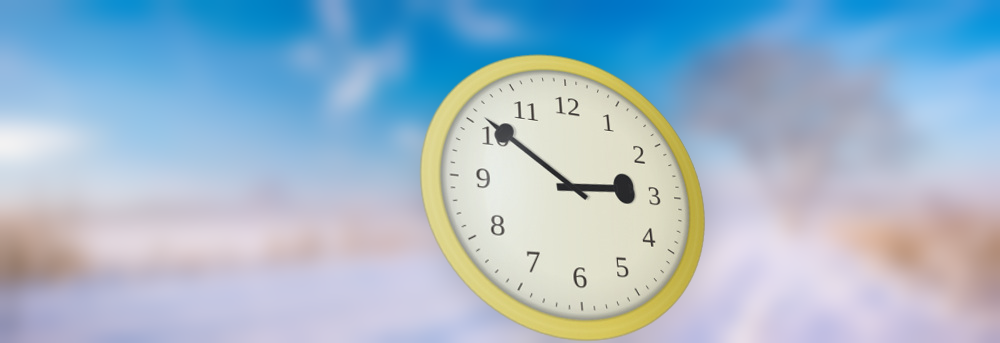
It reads 2 h 51 min
